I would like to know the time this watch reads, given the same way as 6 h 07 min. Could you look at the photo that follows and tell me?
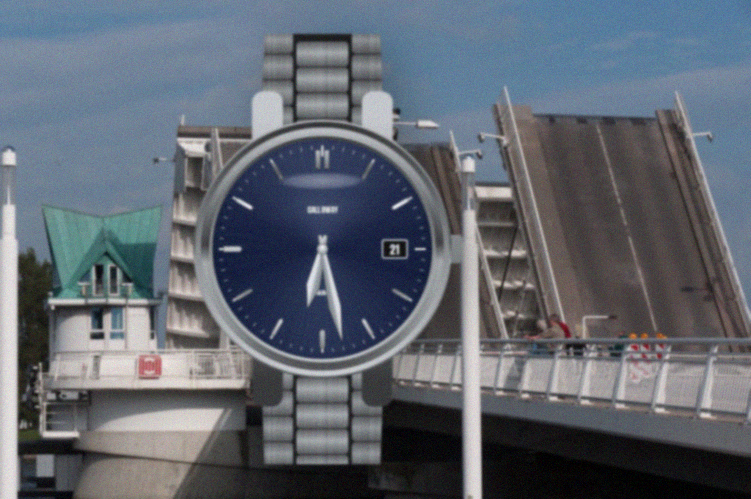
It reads 6 h 28 min
